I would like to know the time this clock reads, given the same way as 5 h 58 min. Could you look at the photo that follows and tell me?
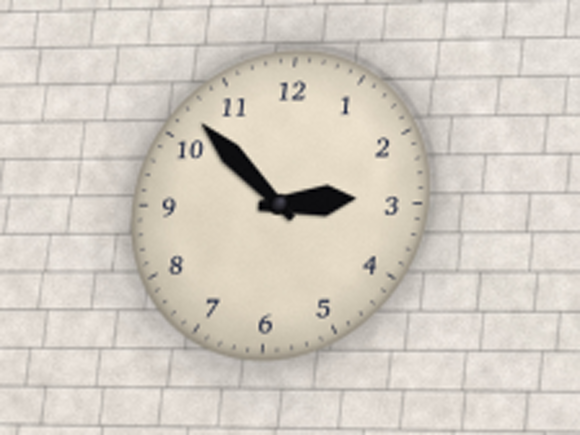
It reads 2 h 52 min
